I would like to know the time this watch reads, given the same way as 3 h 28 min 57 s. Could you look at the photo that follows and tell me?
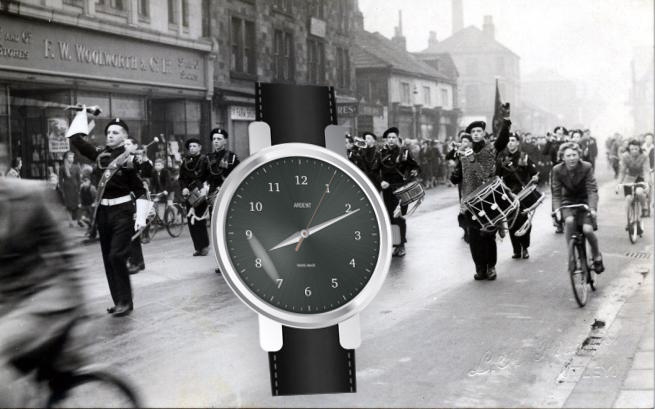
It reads 8 h 11 min 05 s
